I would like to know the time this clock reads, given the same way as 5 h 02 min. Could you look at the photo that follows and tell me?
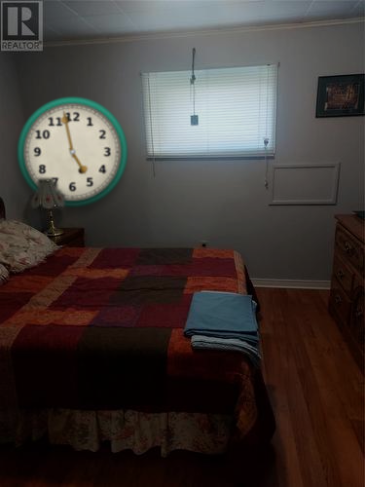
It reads 4 h 58 min
